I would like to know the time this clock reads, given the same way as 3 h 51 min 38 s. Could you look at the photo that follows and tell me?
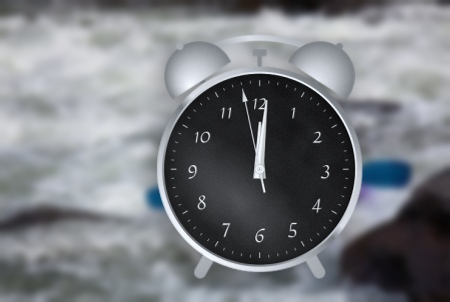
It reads 12 h 00 min 58 s
